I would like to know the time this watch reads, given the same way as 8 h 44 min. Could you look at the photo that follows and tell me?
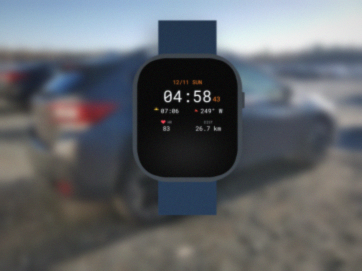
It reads 4 h 58 min
